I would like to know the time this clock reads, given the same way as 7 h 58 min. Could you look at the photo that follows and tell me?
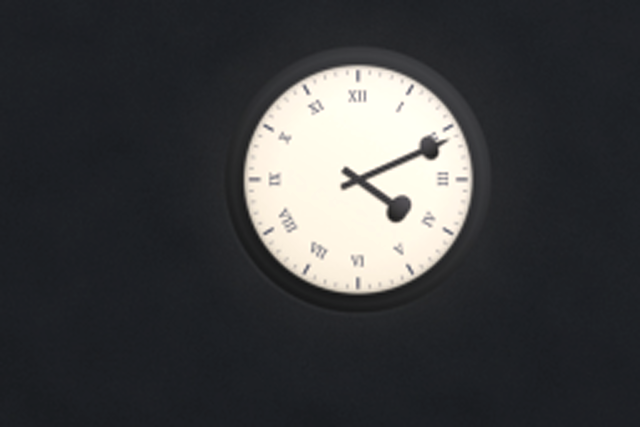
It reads 4 h 11 min
